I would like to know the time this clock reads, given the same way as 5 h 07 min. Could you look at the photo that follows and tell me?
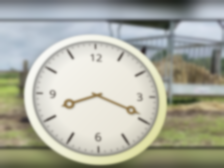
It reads 8 h 19 min
